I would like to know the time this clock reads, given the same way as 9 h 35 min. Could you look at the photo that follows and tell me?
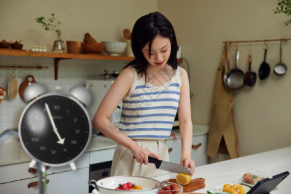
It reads 4 h 56 min
